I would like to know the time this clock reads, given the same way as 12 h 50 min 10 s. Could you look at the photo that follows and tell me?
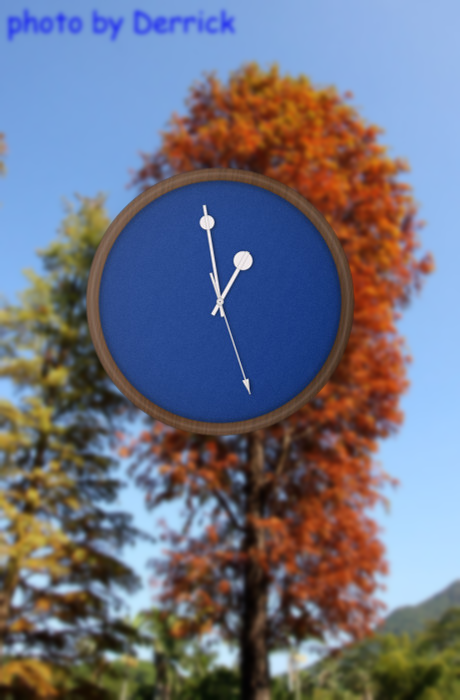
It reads 12 h 58 min 27 s
